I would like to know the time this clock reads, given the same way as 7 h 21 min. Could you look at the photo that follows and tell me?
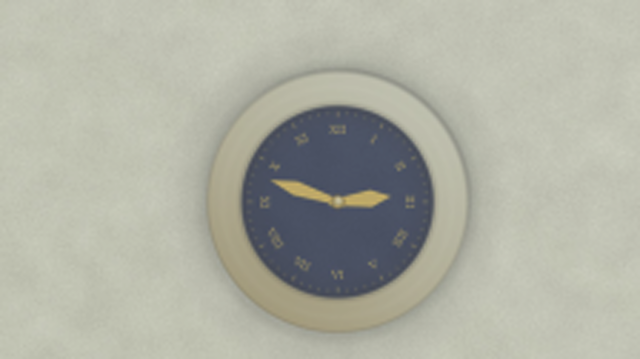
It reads 2 h 48 min
